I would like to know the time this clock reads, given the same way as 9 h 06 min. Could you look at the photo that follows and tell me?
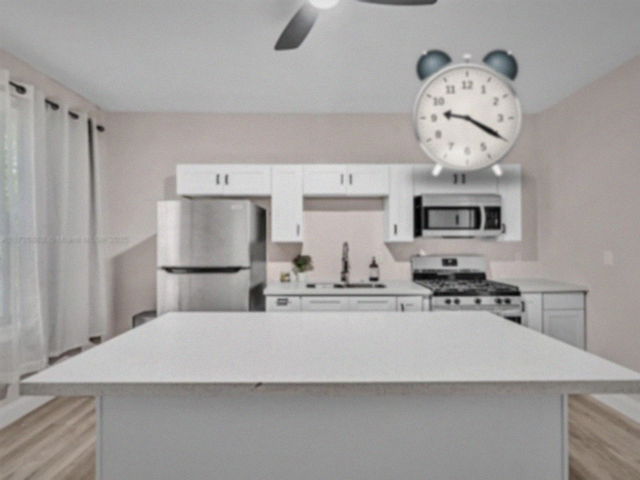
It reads 9 h 20 min
